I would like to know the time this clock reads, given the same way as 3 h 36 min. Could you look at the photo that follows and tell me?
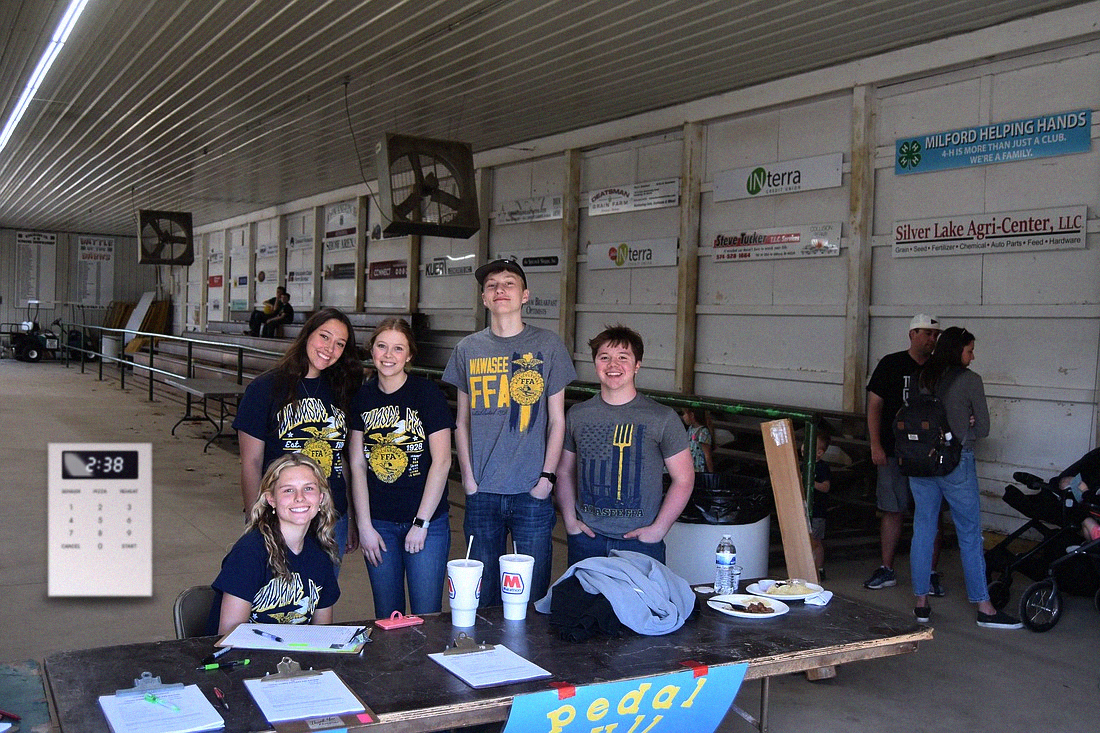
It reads 2 h 38 min
